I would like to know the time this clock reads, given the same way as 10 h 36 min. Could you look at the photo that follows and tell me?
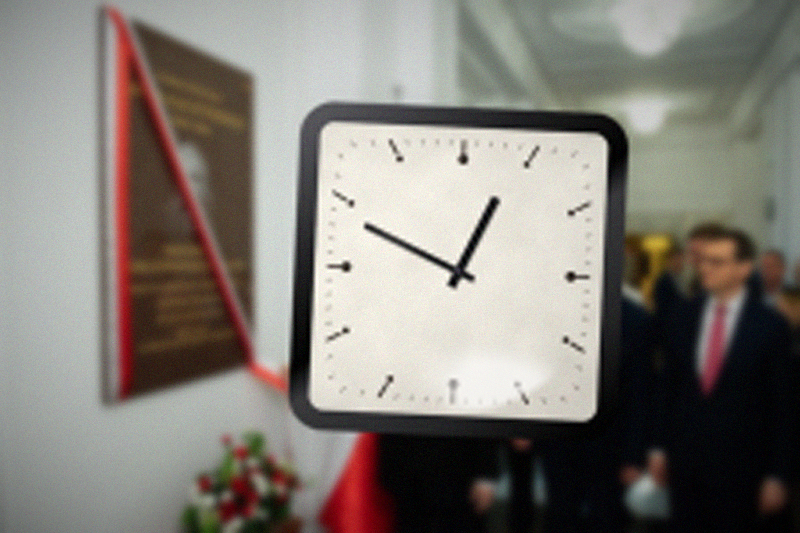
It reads 12 h 49 min
